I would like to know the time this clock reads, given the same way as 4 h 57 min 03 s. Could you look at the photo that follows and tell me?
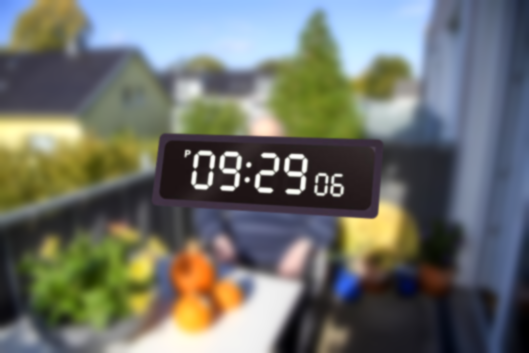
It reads 9 h 29 min 06 s
